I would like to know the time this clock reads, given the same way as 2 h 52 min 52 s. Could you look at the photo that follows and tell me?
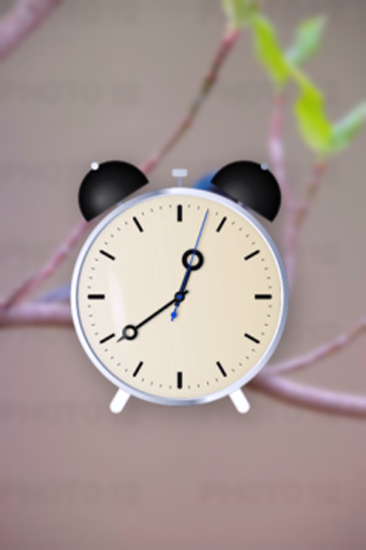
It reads 12 h 39 min 03 s
